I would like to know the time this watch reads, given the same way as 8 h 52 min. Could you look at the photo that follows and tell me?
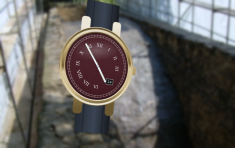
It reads 4 h 54 min
